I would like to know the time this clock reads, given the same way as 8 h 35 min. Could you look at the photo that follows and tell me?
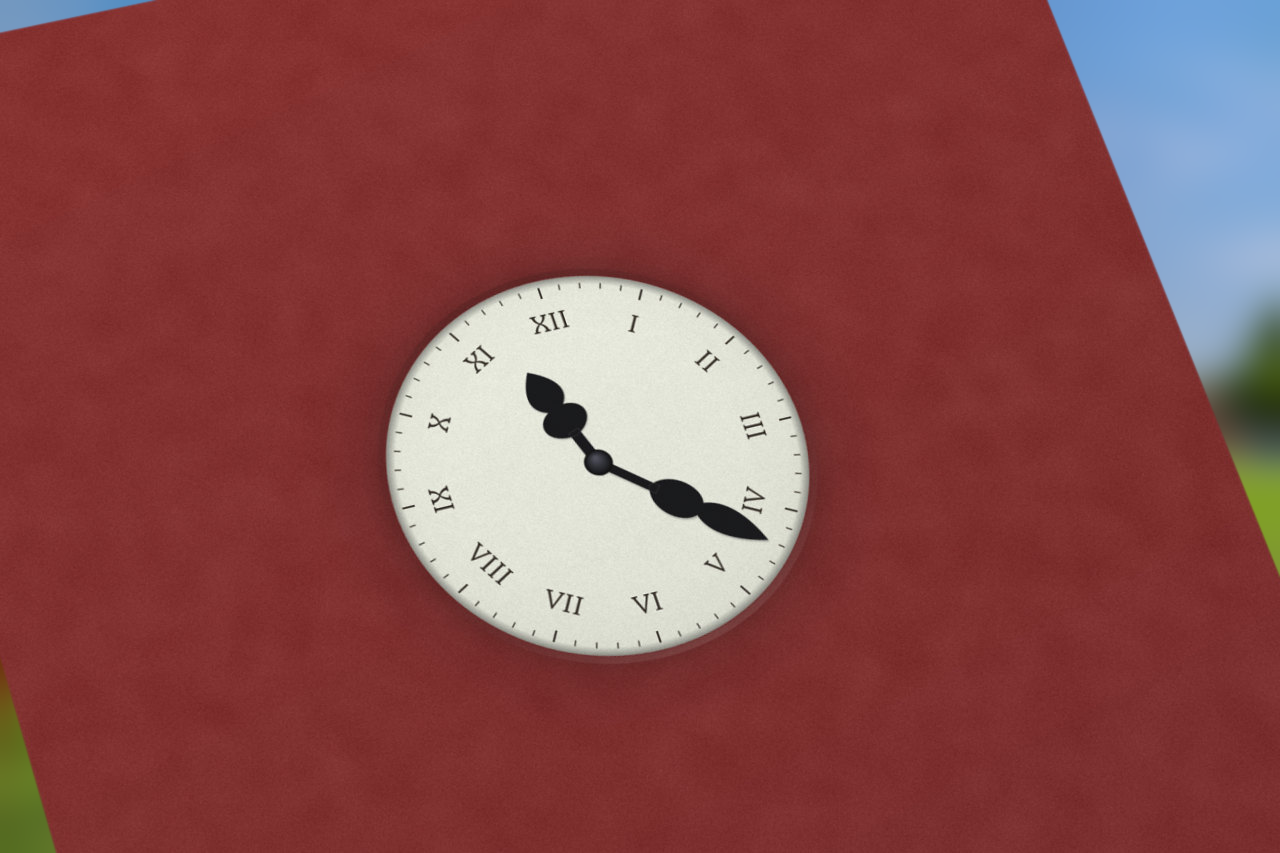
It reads 11 h 22 min
